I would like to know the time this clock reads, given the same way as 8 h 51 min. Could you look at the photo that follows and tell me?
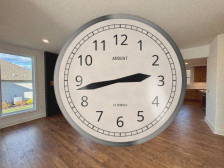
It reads 2 h 43 min
